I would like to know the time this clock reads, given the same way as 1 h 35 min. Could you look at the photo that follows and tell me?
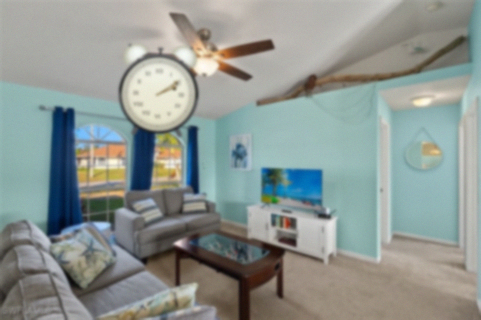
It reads 2 h 09 min
